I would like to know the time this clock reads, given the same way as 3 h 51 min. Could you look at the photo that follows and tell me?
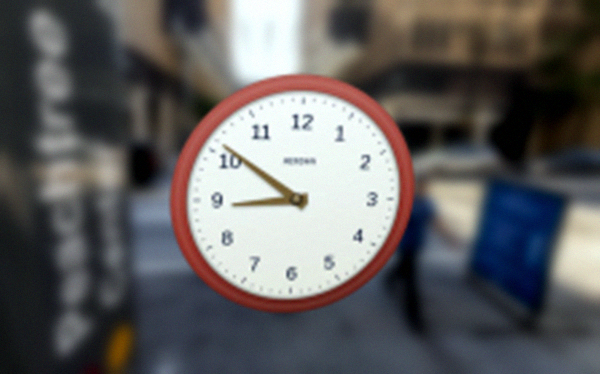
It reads 8 h 51 min
